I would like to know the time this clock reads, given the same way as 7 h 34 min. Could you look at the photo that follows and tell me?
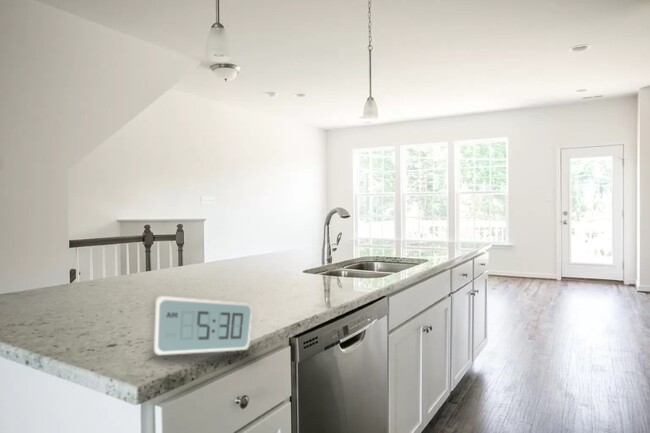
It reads 5 h 30 min
